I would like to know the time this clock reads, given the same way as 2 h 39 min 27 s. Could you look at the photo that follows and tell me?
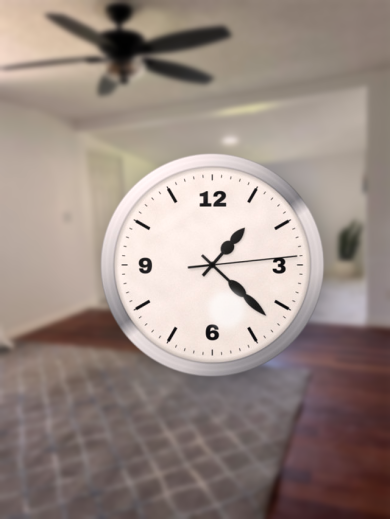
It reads 1 h 22 min 14 s
